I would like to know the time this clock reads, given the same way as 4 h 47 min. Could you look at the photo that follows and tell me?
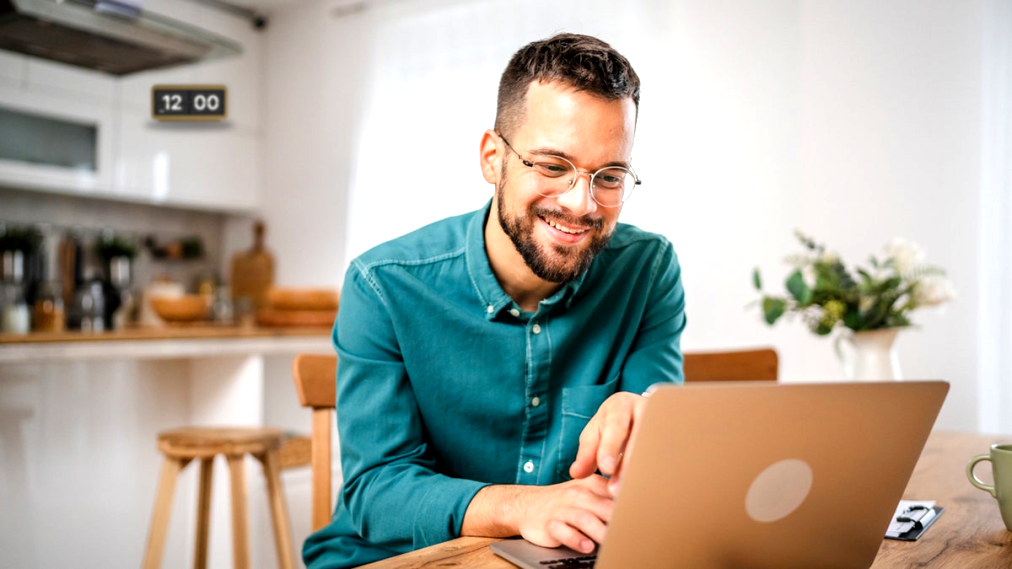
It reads 12 h 00 min
